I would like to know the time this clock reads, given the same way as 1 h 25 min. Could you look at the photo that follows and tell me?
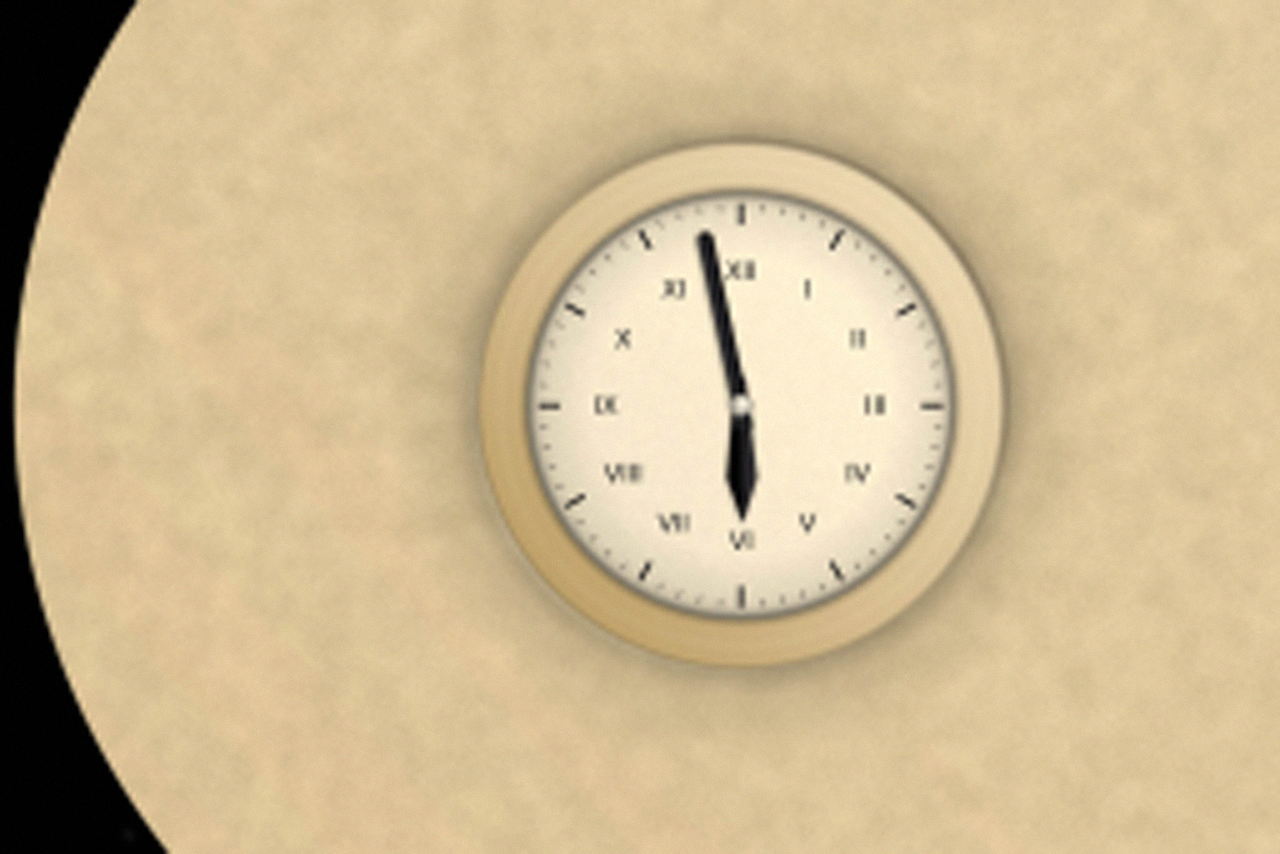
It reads 5 h 58 min
